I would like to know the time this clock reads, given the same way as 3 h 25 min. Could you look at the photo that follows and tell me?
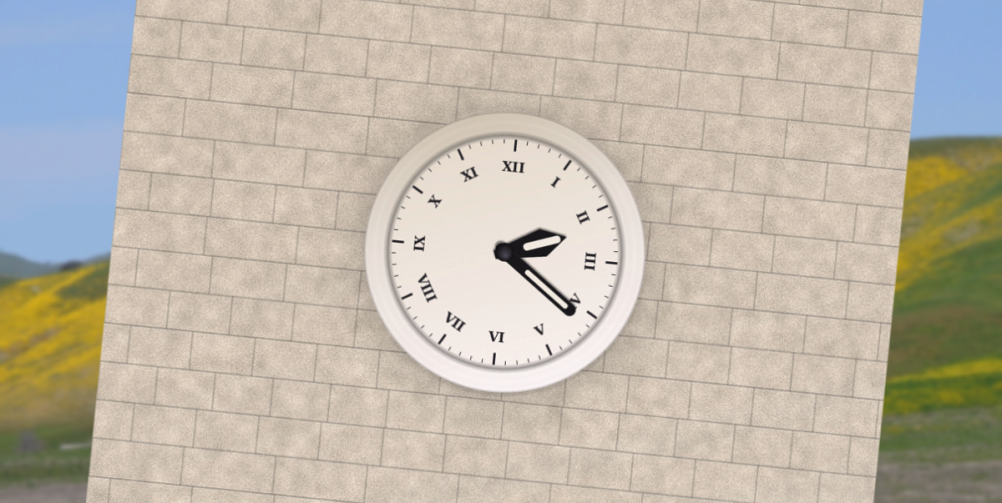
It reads 2 h 21 min
